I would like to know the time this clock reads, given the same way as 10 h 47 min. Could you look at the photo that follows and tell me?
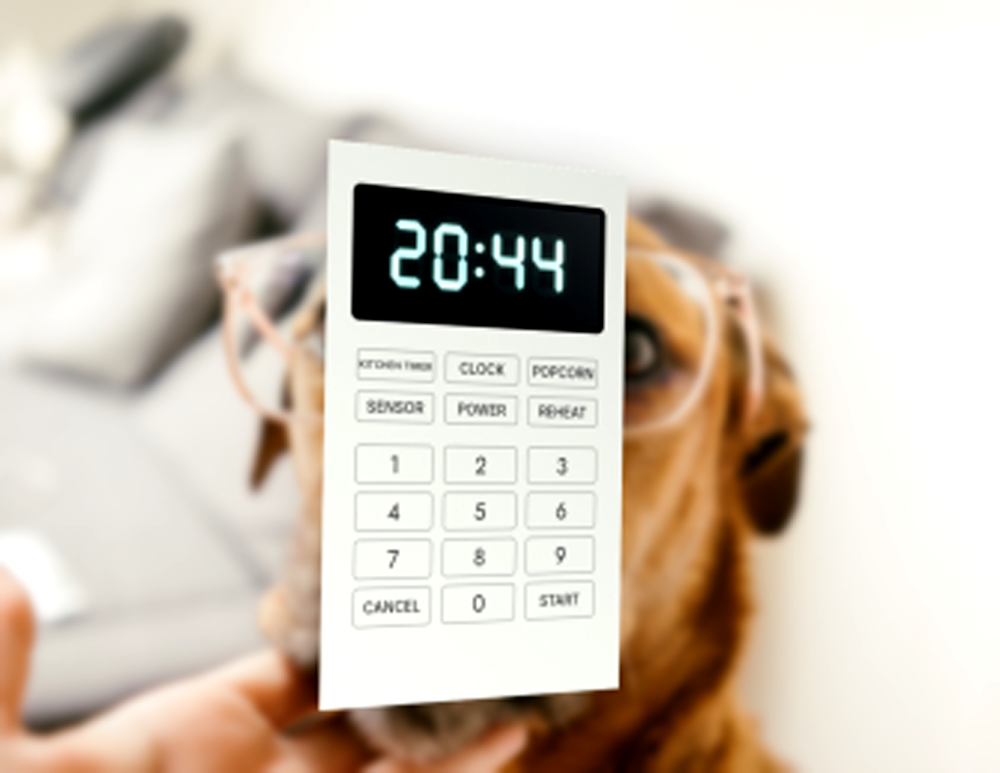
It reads 20 h 44 min
